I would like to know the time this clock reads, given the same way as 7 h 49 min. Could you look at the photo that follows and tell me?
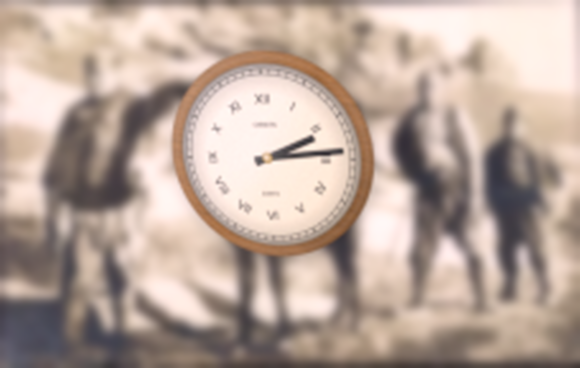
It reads 2 h 14 min
